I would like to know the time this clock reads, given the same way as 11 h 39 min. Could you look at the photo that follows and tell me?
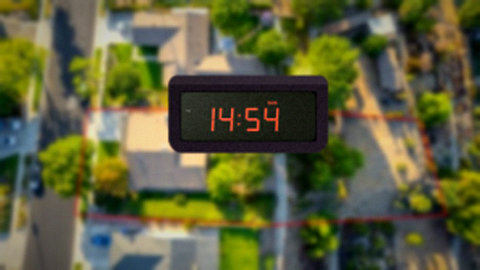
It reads 14 h 54 min
